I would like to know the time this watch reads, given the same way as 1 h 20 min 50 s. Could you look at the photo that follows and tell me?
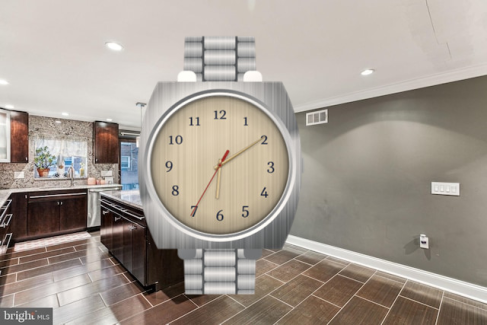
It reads 6 h 09 min 35 s
